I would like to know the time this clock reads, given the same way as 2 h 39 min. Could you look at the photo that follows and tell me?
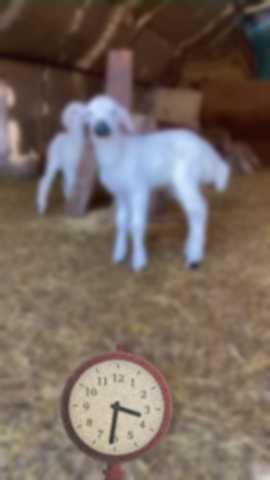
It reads 3 h 31 min
